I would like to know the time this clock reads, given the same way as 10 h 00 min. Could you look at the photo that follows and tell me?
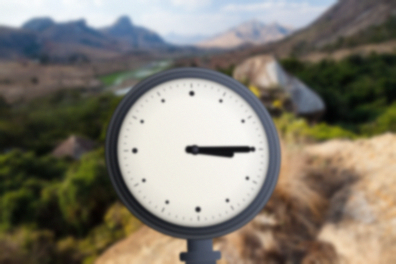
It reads 3 h 15 min
